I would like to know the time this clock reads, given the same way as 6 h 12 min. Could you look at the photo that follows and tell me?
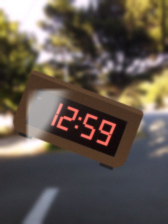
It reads 12 h 59 min
